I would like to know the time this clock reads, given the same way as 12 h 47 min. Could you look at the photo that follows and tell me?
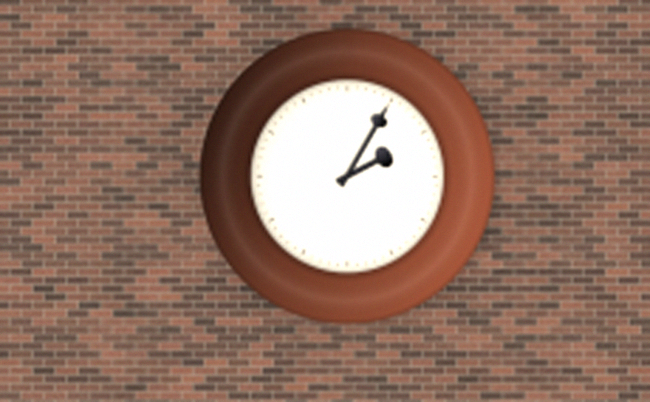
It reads 2 h 05 min
